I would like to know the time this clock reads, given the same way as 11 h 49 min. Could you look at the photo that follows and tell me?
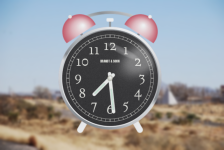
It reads 7 h 29 min
